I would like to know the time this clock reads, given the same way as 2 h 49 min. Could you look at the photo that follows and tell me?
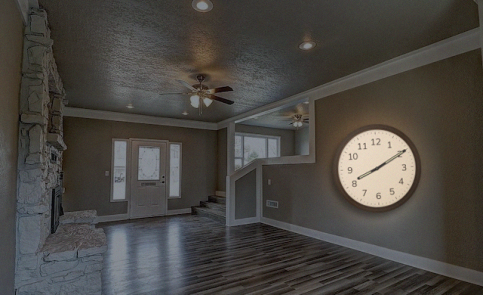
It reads 8 h 10 min
